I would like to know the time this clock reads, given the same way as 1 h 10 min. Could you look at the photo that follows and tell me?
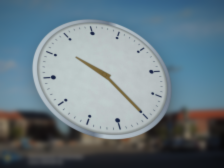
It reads 10 h 25 min
